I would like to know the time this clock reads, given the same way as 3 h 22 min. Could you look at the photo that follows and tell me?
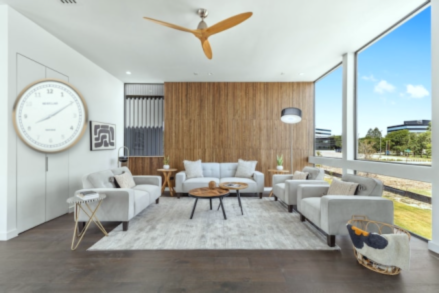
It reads 8 h 10 min
